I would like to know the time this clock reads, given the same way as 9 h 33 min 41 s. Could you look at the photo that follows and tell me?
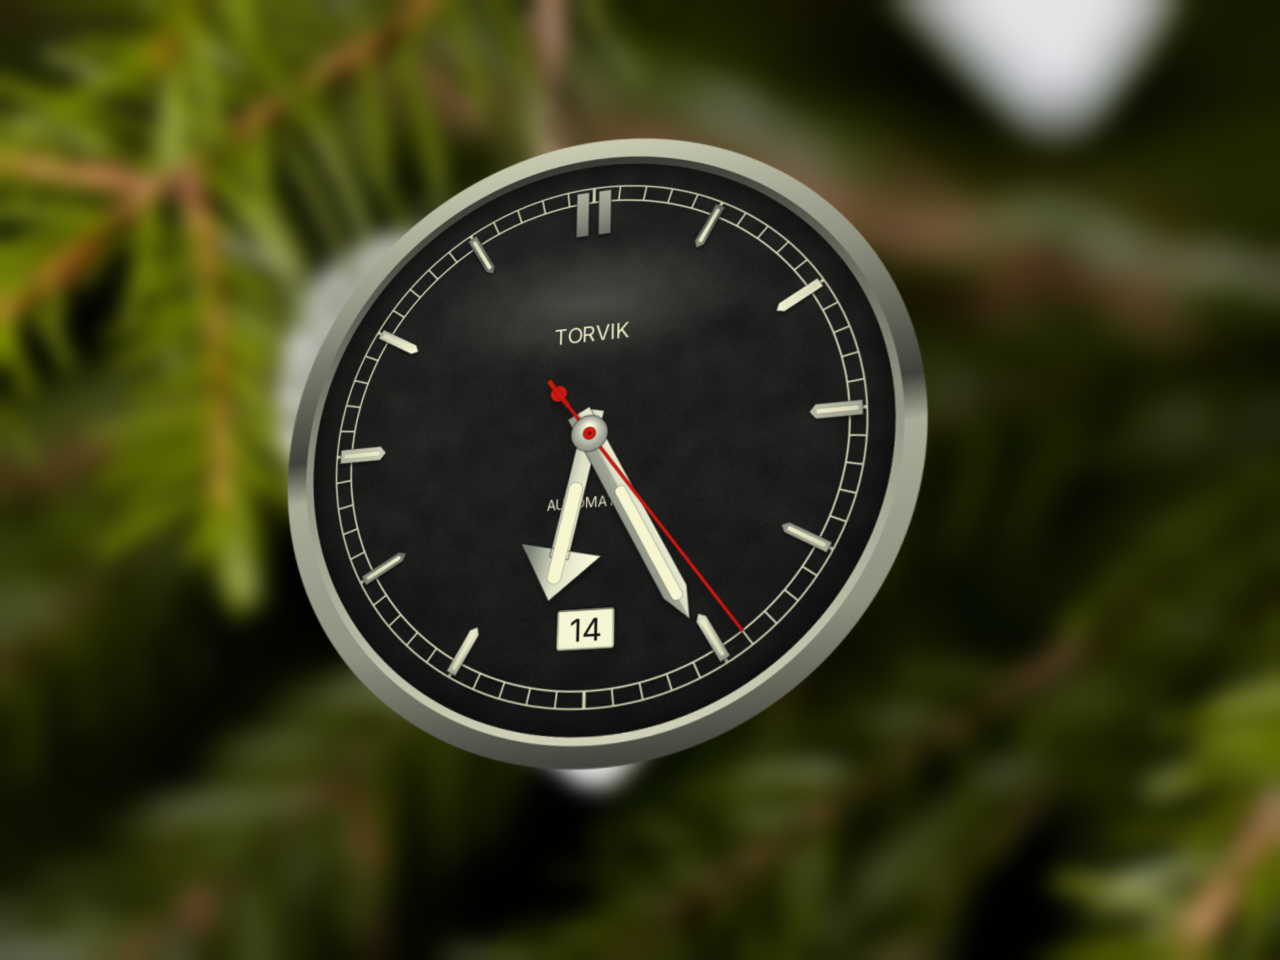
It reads 6 h 25 min 24 s
